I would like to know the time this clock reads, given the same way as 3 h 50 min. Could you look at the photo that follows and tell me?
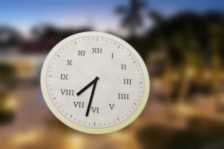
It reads 7 h 32 min
